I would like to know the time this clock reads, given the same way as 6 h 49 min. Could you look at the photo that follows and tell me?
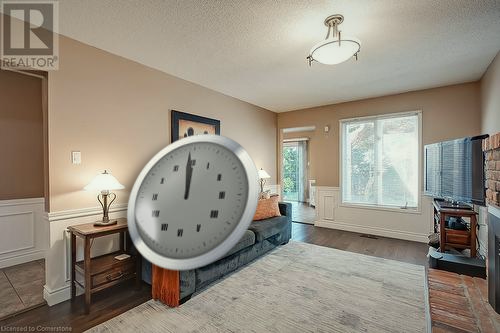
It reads 11 h 59 min
